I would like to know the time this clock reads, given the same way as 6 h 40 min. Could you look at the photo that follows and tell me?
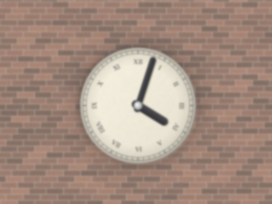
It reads 4 h 03 min
